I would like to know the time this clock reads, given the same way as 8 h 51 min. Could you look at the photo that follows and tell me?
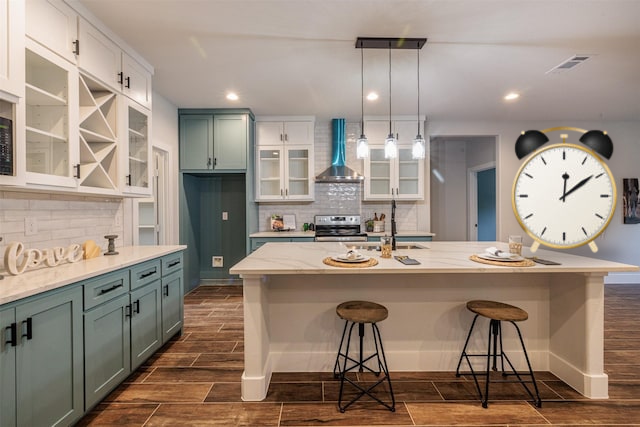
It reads 12 h 09 min
